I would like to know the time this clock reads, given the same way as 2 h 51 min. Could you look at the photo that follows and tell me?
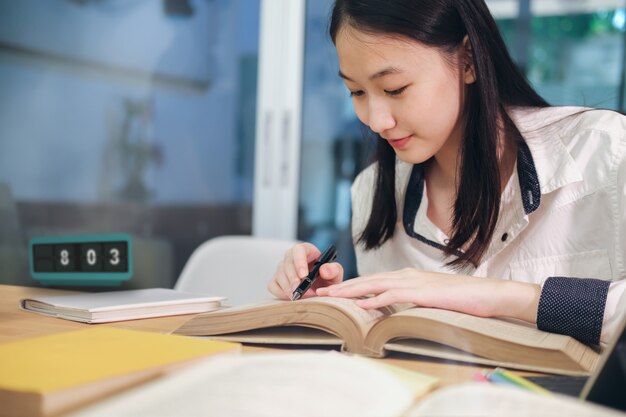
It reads 8 h 03 min
